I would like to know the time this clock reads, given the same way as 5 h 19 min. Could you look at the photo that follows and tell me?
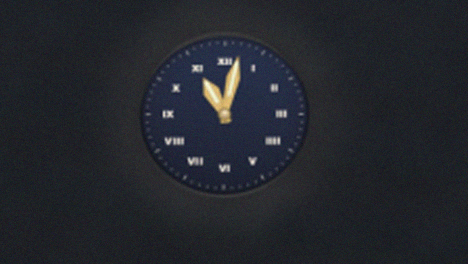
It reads 11 h 02 min
